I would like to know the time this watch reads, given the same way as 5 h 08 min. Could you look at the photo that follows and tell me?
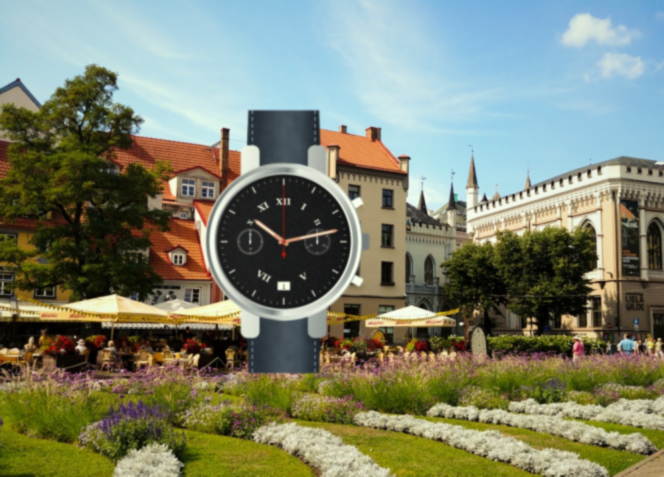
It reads 10 h 13 min
